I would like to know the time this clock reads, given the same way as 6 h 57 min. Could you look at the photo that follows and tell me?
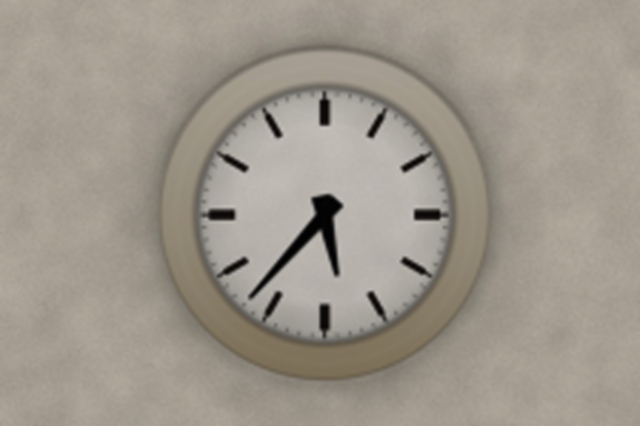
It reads 5 h 37 min
